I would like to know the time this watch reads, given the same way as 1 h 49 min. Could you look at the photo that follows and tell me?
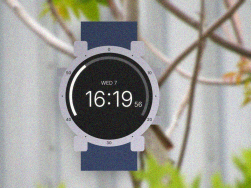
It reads 16 h 19 min
